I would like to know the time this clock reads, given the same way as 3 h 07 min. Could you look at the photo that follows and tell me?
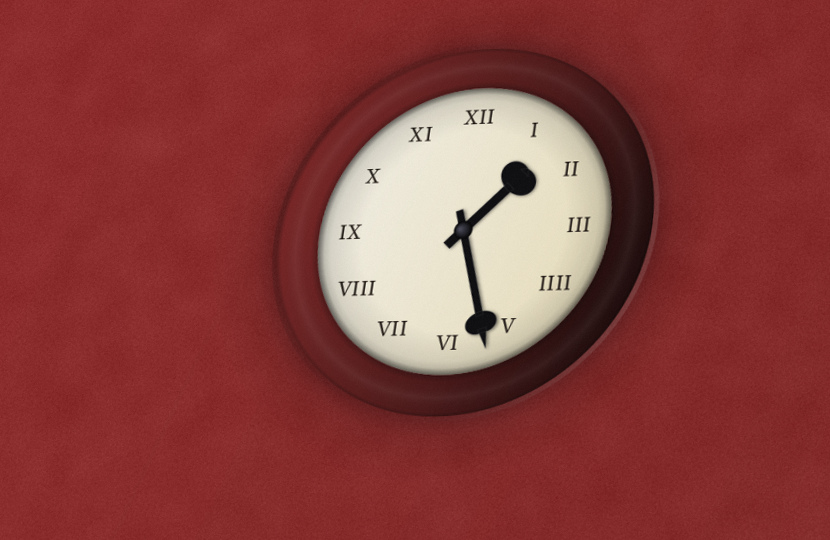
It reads 1 h 27 min
